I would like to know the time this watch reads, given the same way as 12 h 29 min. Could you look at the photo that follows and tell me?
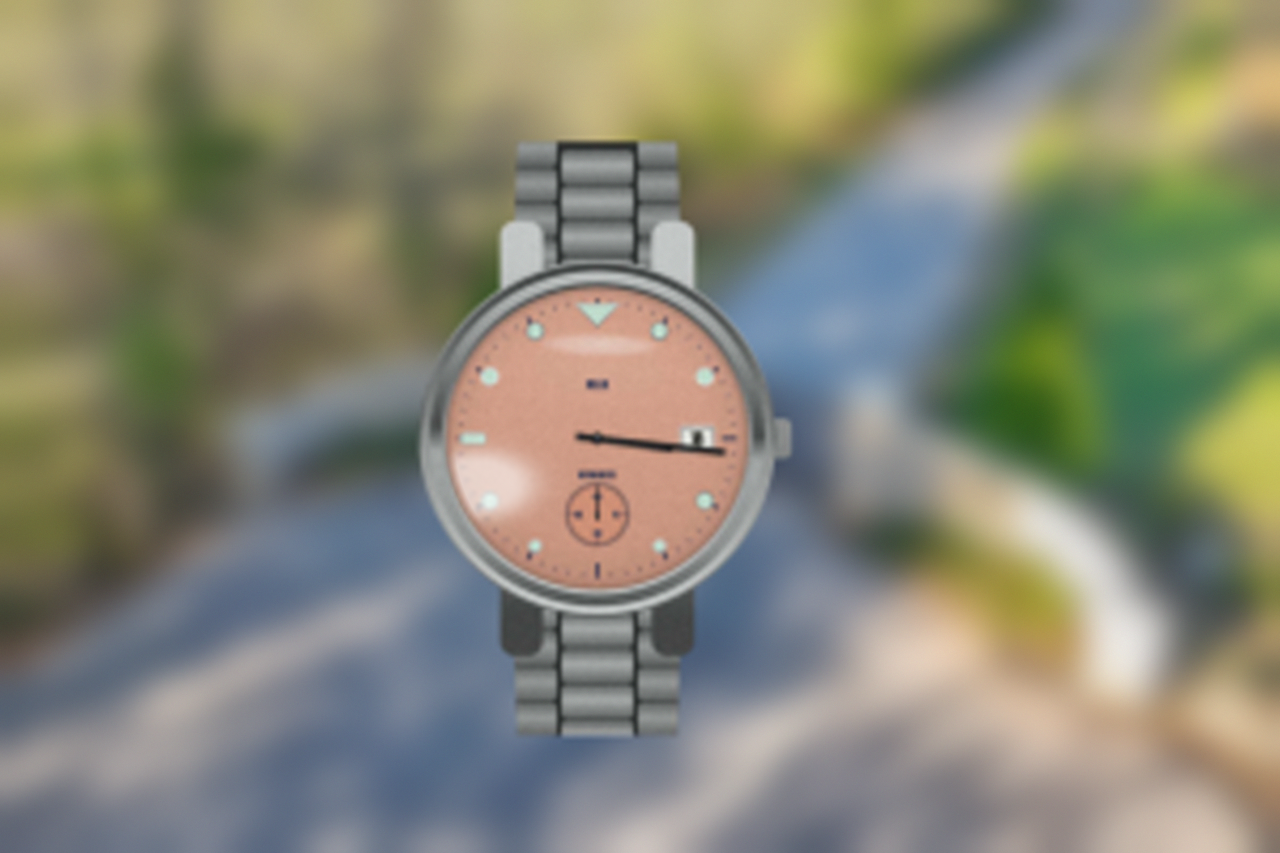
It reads 3 h 16 min
